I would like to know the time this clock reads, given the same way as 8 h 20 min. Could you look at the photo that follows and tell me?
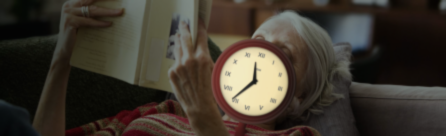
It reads 11 h 36 min
